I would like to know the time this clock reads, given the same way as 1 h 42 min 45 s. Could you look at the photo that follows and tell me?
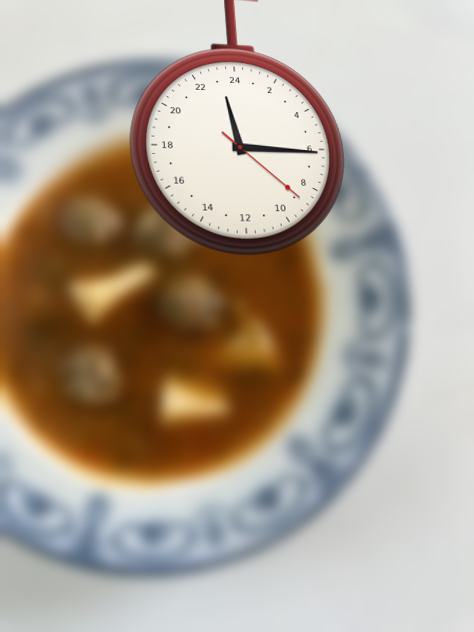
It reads 23 h 15 min 22 s
